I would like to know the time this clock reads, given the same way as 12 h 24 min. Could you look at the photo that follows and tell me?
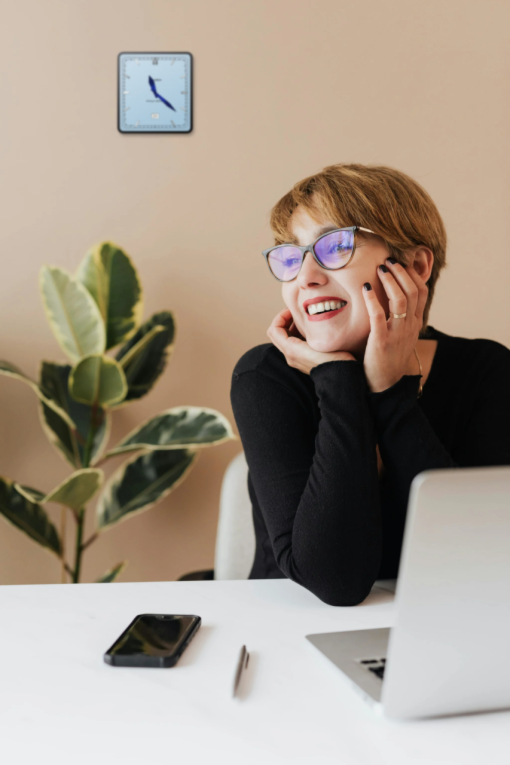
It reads 11 h 22 min
